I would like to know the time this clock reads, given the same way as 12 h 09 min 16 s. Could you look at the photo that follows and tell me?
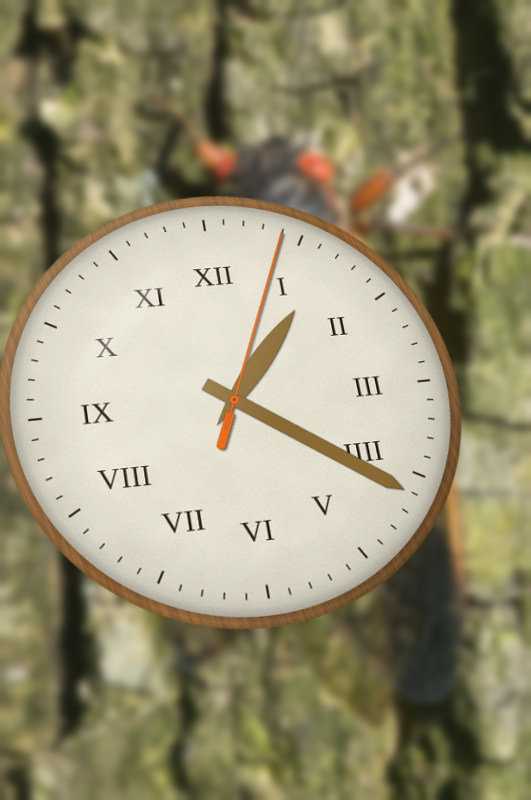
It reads 1 h 21 min 04 s
